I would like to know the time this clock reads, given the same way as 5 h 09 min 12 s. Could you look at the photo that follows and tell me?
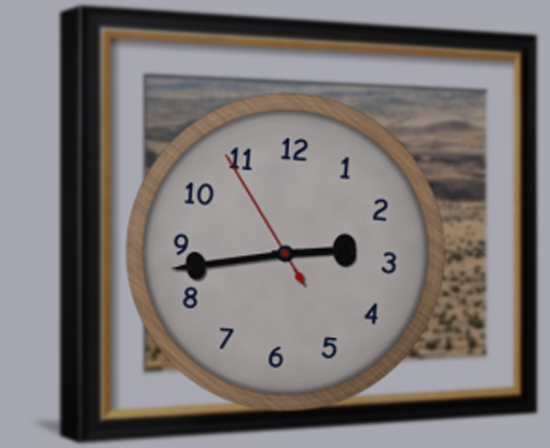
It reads 2 h 42 min 54 s
